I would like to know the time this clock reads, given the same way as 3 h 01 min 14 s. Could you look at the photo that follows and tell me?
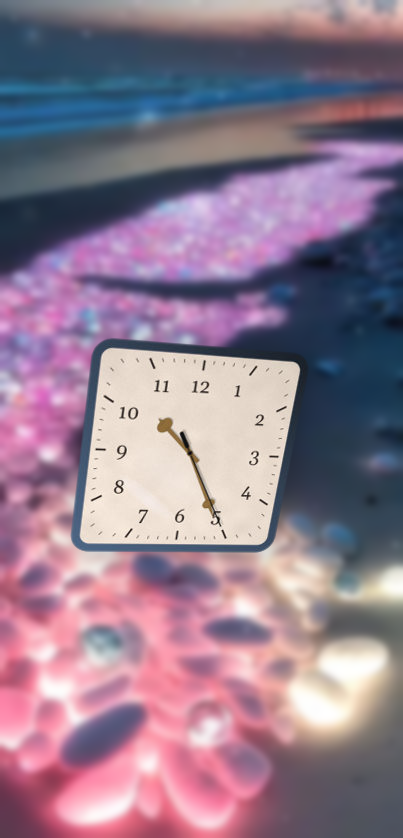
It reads 10 h 25 min 25 s
